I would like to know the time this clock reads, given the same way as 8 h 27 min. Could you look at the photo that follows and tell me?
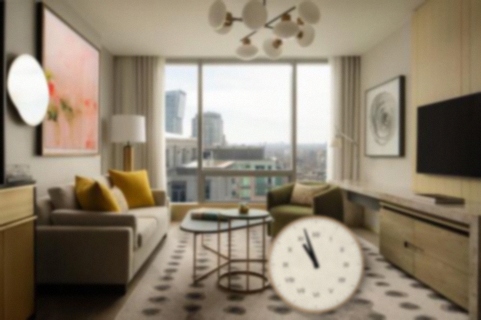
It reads 10 h 57 min
